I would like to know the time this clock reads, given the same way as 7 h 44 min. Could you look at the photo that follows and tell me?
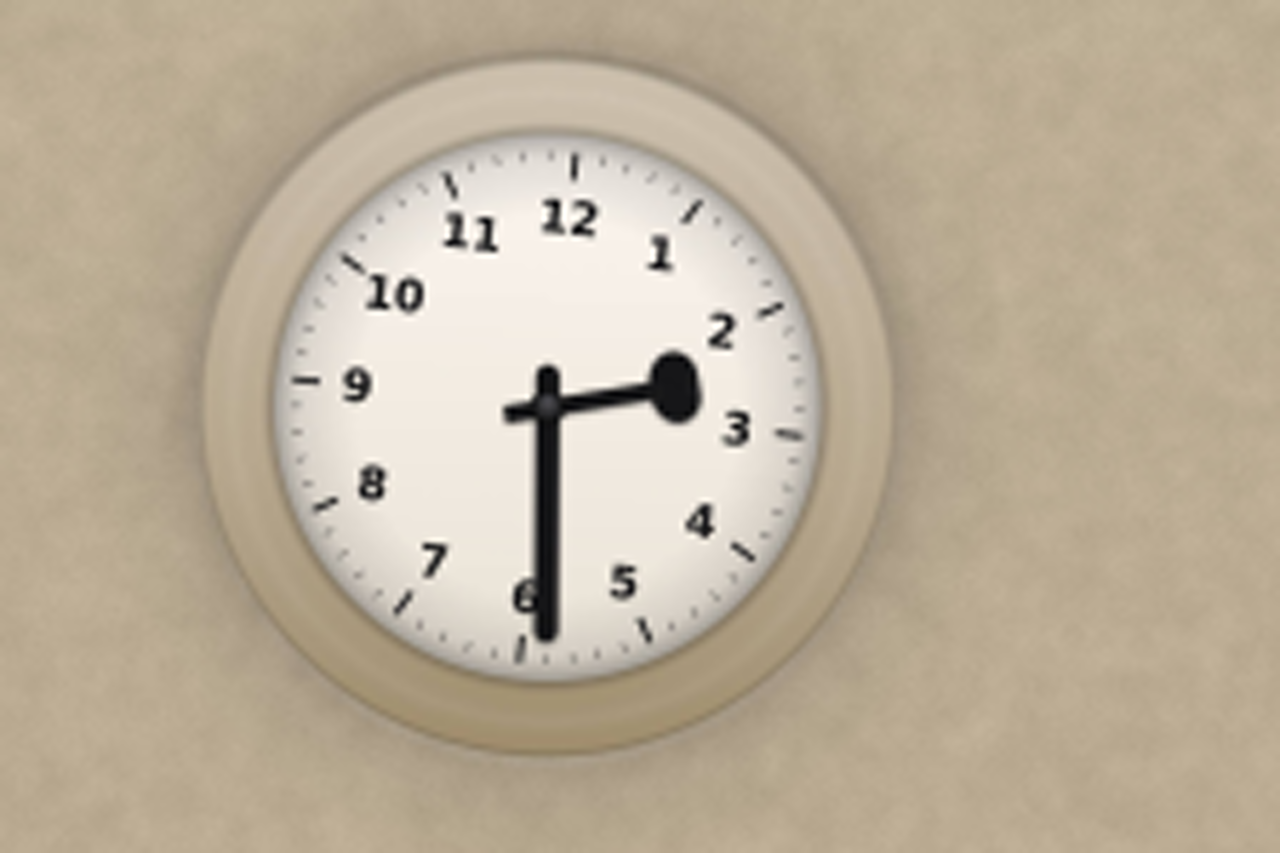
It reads 2 h 29 min
